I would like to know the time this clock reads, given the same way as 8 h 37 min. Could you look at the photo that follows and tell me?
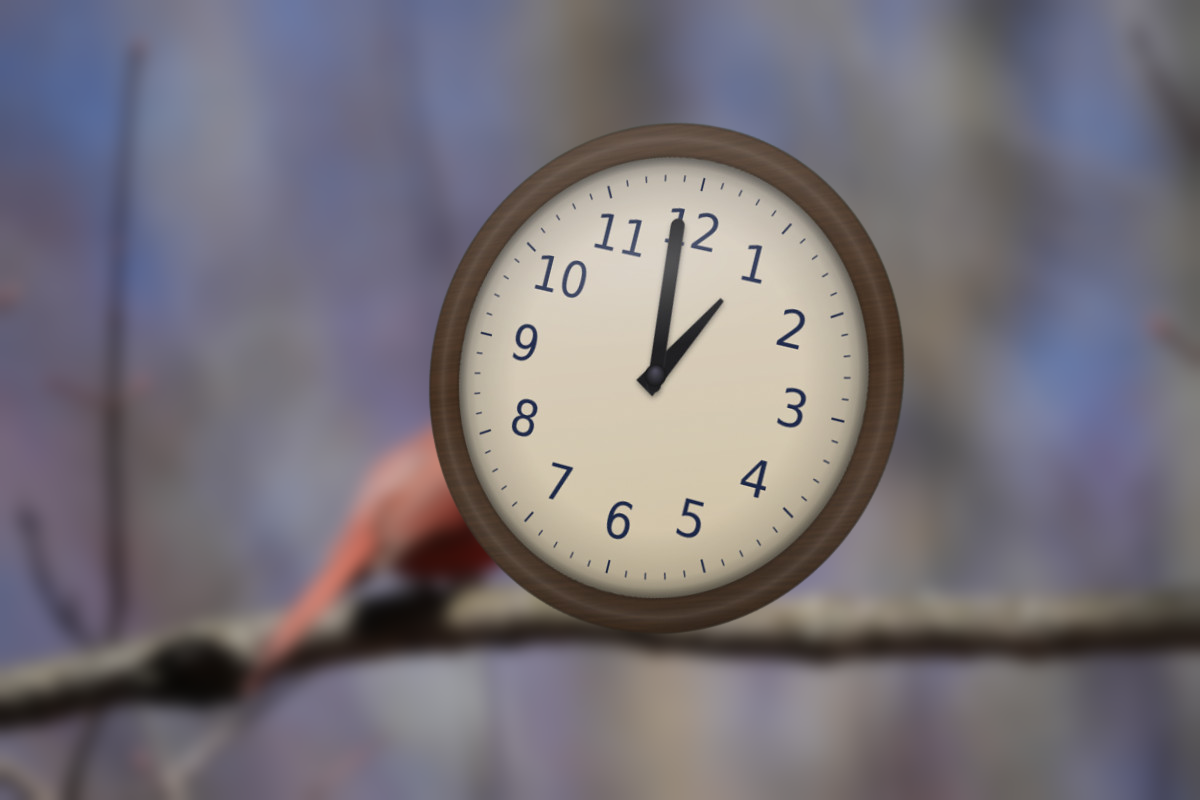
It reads 12 h 59 min
